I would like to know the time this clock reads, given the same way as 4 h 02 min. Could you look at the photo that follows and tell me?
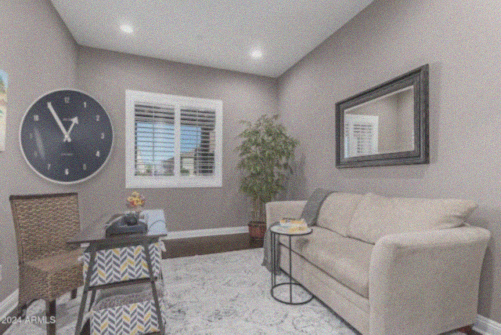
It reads 12 h 55 min
